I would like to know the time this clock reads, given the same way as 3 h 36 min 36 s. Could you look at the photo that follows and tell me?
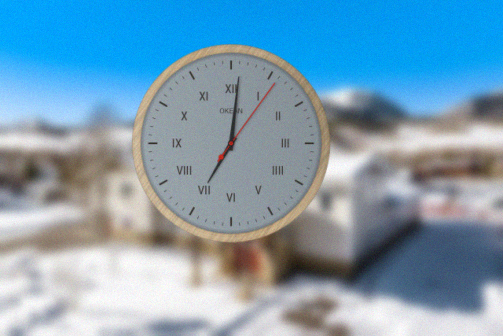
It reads 7 h 01 min 06 s
